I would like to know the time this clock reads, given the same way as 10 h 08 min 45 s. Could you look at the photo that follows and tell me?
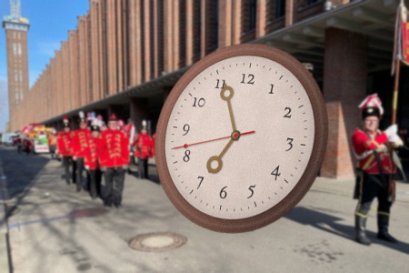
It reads 6 h 55 min 42 s
